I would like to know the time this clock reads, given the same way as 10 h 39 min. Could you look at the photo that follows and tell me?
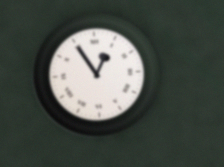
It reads 12 h 55 min
